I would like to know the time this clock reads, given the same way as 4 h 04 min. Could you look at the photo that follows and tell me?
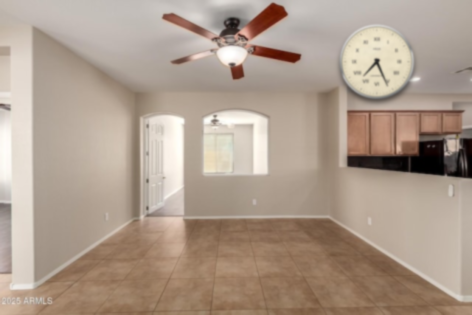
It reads 7 h 26 min
